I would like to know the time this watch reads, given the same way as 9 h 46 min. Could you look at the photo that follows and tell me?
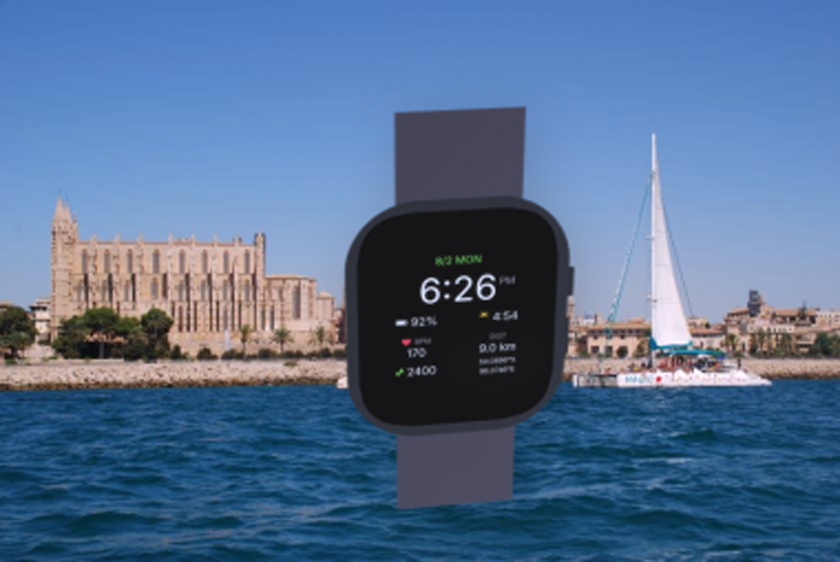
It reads 6 h 26 min
